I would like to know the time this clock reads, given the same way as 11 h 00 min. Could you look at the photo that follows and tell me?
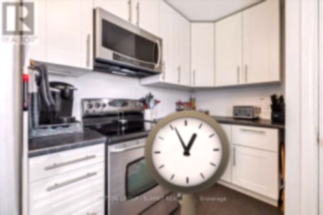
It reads 12 h 56 min
